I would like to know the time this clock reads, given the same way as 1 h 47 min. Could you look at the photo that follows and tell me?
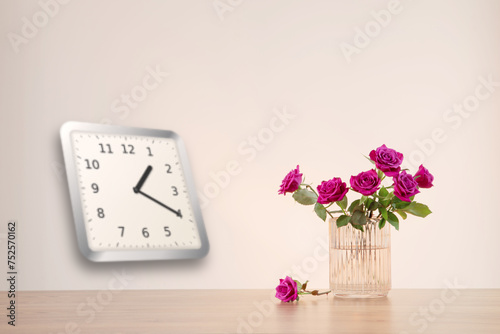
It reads 1 h 20 min
